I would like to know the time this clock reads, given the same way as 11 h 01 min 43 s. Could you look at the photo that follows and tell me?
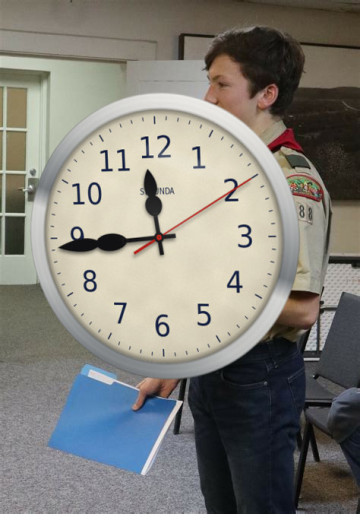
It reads 11 h 44 min 10 s
